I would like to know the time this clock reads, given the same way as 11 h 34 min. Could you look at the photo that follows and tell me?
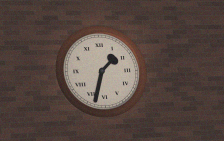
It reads 1 h 33 min
